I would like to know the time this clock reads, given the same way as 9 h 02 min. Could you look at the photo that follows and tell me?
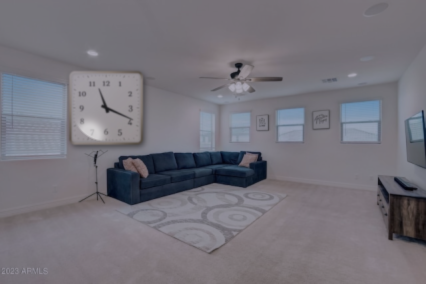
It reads 11 h 19 min
